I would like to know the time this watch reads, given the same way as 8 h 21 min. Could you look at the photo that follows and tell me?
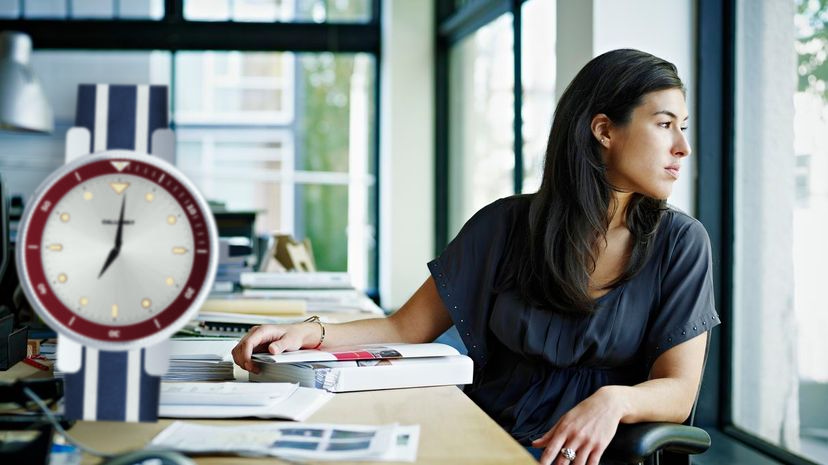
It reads 7 h 01 min
